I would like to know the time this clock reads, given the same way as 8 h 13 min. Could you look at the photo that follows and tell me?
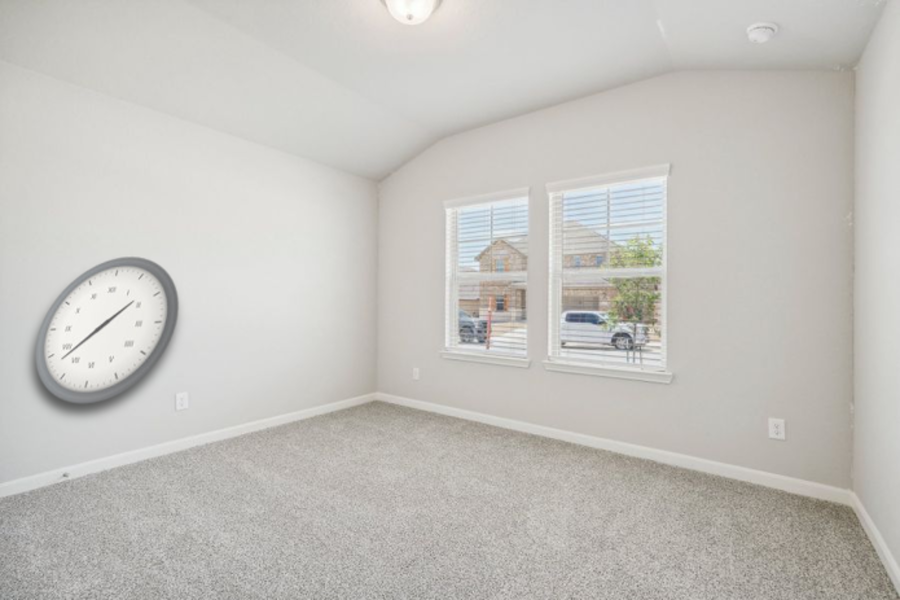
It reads 1 h 38 min
